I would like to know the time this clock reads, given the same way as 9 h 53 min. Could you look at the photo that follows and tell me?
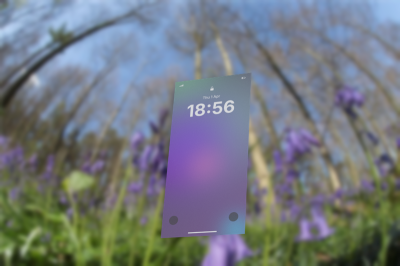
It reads 18 h 56 min
